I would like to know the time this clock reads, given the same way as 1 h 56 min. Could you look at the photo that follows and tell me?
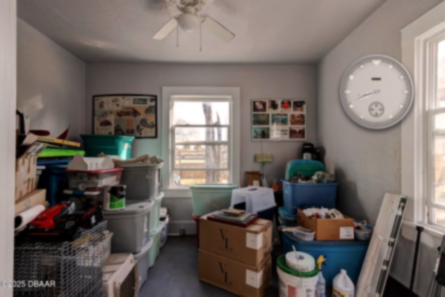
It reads 8 h 41 min
